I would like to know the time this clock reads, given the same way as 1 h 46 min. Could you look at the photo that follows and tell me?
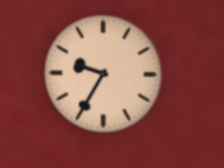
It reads 9 h 35 min
